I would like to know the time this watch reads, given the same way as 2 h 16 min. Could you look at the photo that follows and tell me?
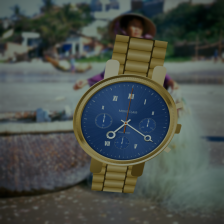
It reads 7 h 20 min
